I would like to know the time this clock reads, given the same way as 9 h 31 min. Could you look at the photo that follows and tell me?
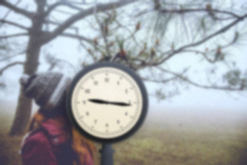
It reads 9 h 16 min
